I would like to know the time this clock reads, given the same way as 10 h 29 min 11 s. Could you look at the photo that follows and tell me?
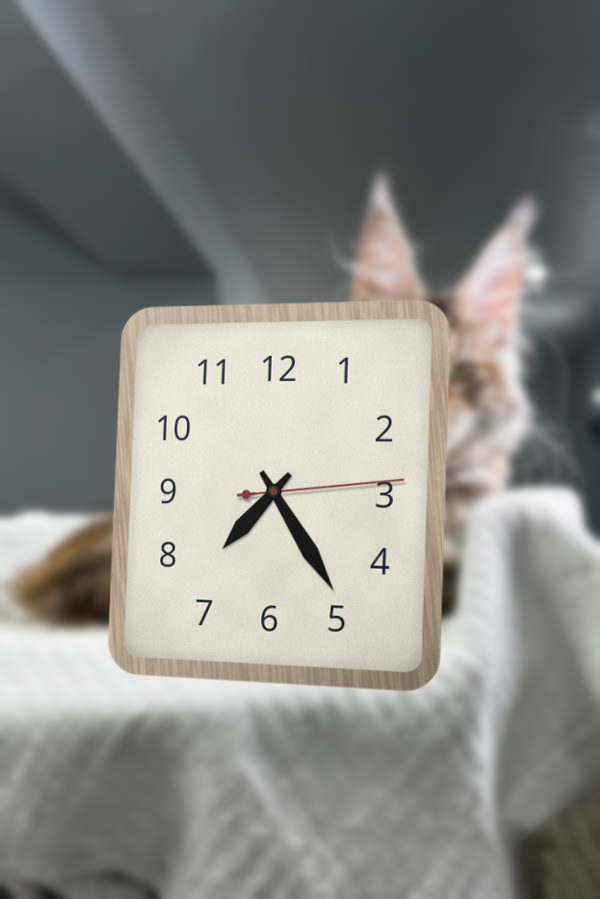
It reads 7 h 24 min 14 s
